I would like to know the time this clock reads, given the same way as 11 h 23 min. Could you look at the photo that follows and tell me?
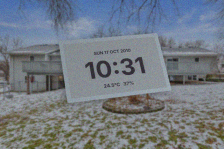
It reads 10 h 31 min
